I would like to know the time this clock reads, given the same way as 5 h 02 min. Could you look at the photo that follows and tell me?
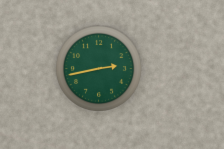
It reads 2 h 43 min
